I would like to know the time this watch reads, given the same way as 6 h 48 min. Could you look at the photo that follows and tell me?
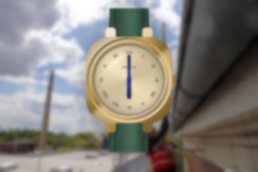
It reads 6 h 00 min
